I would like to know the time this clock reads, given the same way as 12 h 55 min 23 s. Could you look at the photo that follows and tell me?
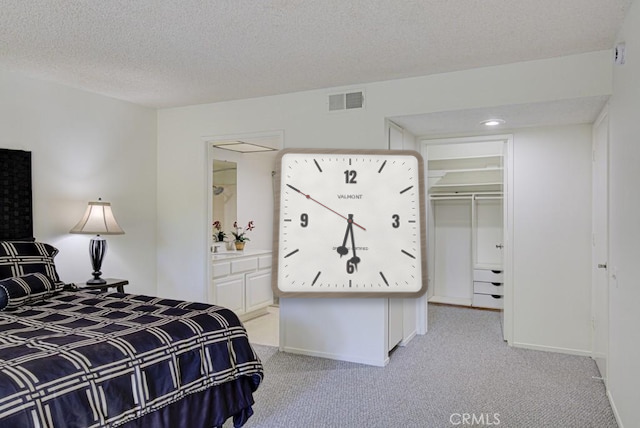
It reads 6 h 28 min 50 s
